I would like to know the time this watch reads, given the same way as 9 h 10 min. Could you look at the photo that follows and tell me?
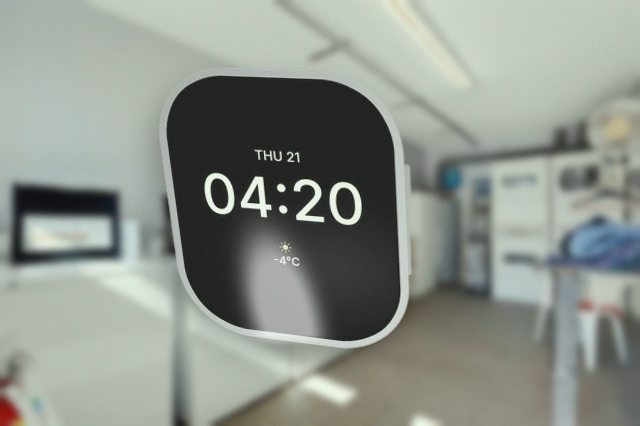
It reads 4 h 20 min
